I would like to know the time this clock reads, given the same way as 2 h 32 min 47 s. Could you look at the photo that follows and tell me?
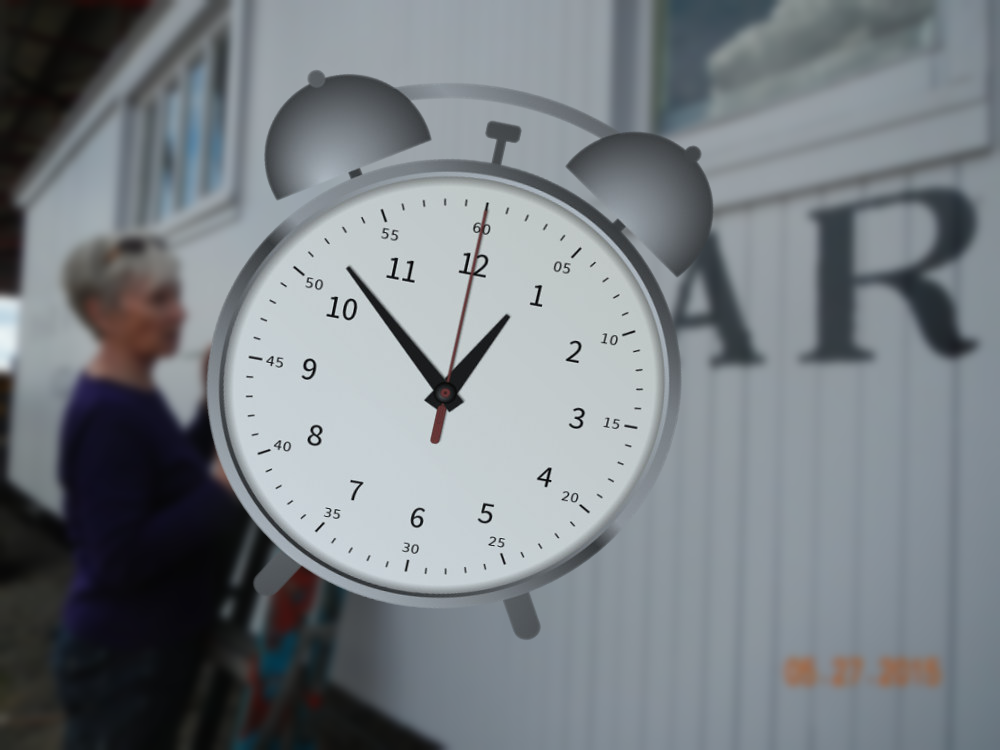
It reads 12 h 52 min 00 s
